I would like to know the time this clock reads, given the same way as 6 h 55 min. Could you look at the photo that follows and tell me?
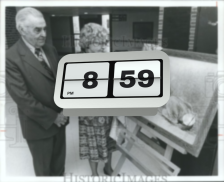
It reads 8 h 59 min
